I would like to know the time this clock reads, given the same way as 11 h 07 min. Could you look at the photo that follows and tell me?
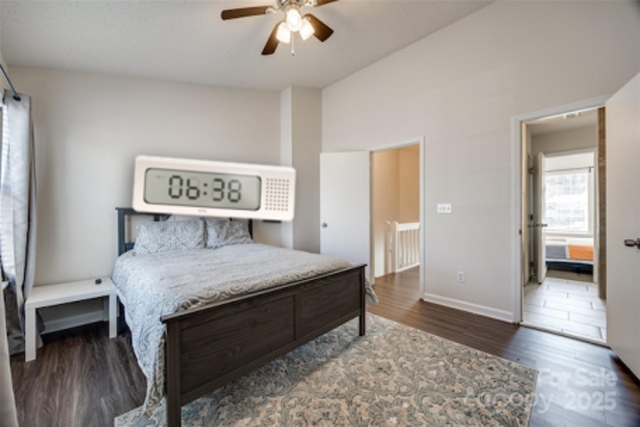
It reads 6 h 38 min
